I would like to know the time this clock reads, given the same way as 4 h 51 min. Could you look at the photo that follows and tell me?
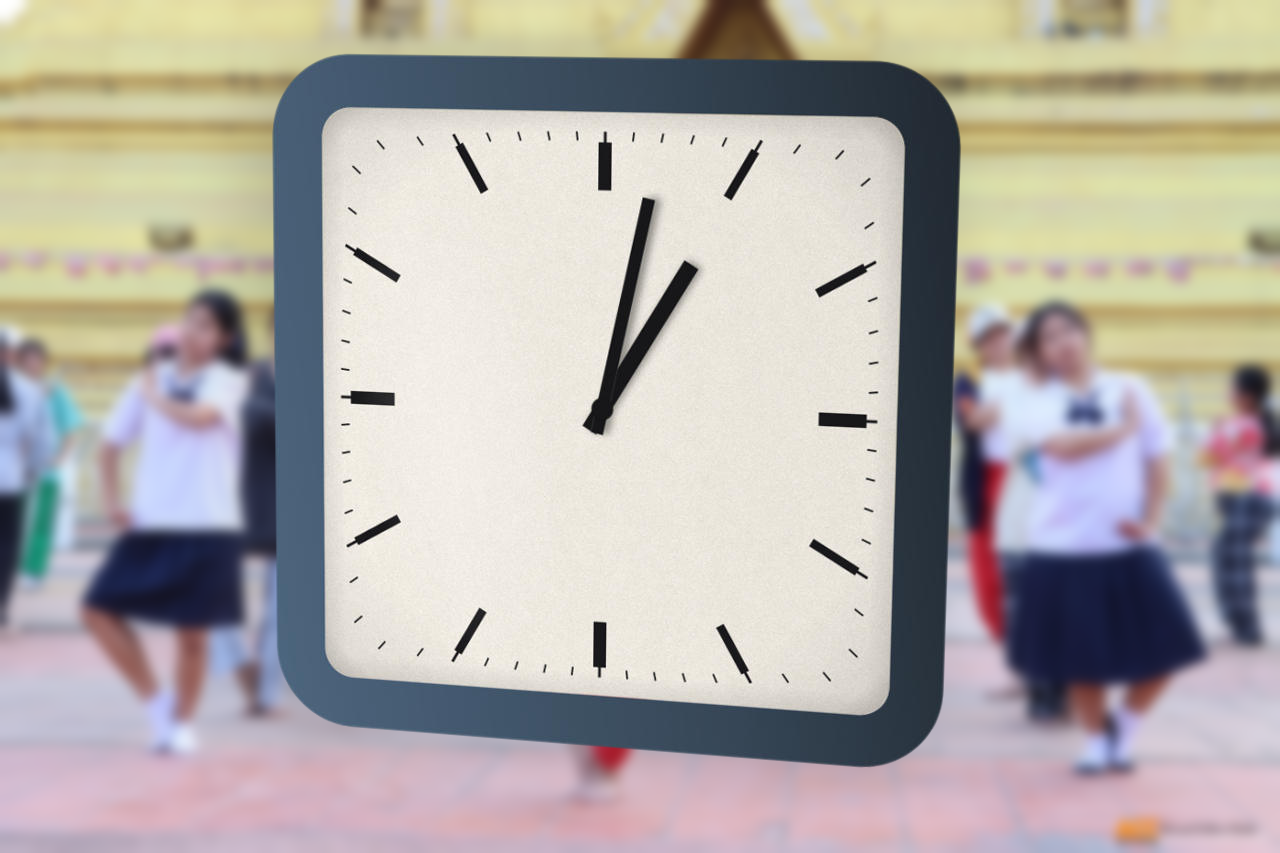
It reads 1 h 02 min
